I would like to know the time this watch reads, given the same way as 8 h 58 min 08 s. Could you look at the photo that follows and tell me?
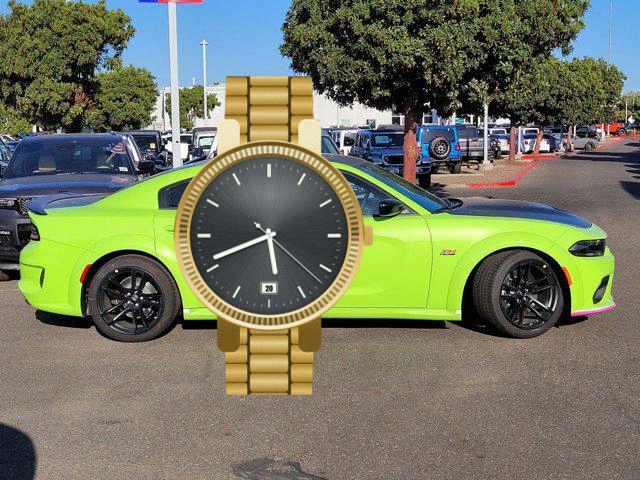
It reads 5 h 41 min 22 s
